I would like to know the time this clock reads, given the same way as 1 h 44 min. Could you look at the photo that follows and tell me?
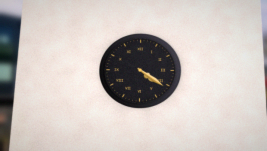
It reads 4 h 21 min
